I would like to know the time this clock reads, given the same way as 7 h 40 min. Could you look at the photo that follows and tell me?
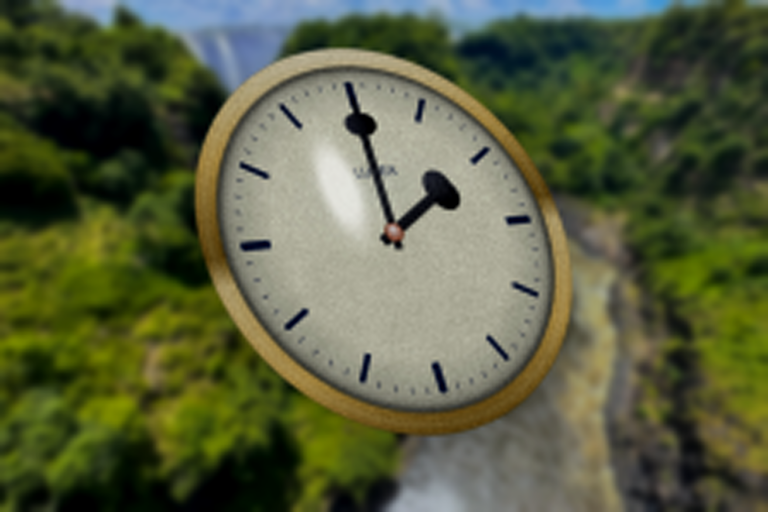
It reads 2 h 00 min
